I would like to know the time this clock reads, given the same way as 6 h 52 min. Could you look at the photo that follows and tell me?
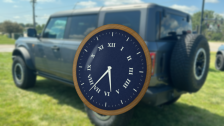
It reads 5 h 37 min
